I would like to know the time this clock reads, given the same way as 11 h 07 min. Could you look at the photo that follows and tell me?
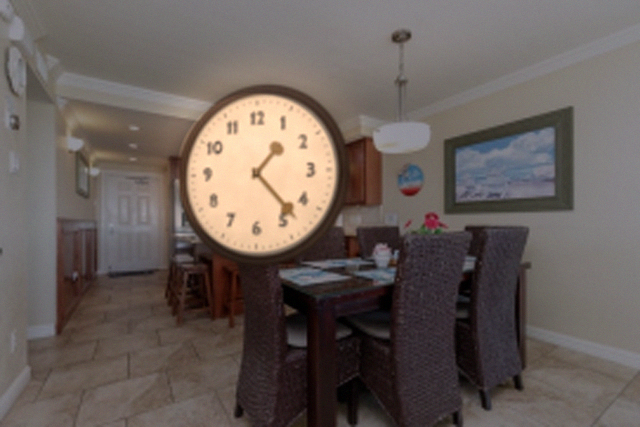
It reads 1 h 23 min
